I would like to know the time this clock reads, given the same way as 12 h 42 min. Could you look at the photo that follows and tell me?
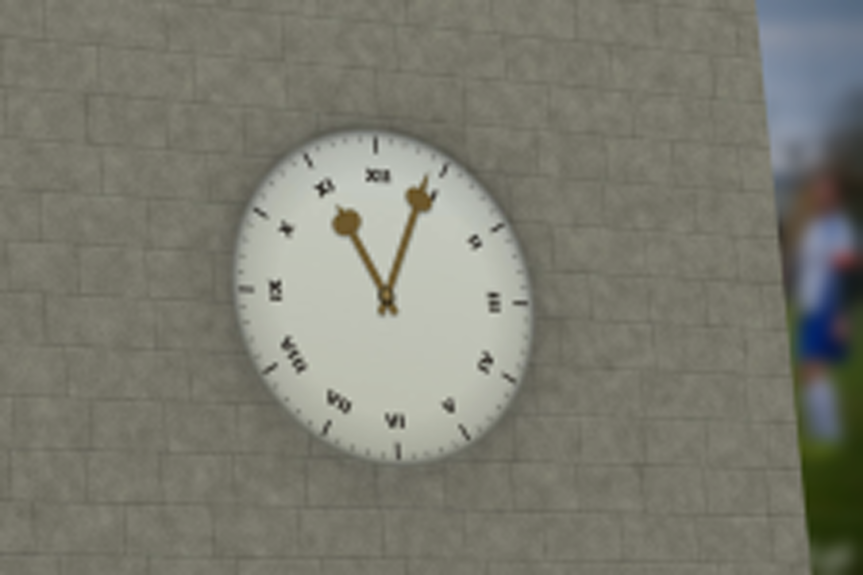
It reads 11 h 04 min
